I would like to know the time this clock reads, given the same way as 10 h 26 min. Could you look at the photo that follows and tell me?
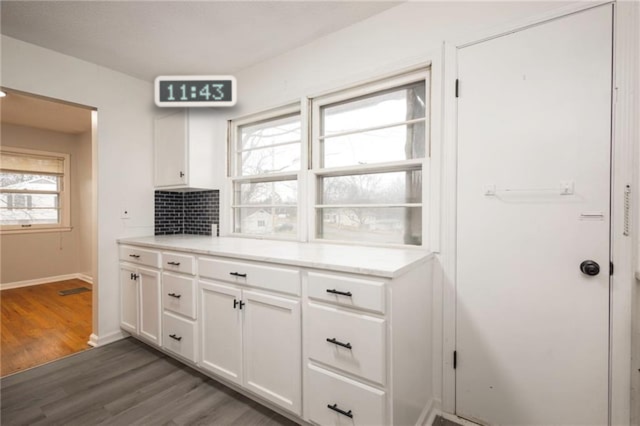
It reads 11 h 43 min
